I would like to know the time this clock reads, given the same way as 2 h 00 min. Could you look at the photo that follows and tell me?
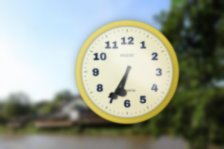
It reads 6 h 35 min
